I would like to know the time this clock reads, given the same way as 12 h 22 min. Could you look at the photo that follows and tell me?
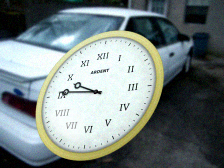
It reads 9 h 46 min
